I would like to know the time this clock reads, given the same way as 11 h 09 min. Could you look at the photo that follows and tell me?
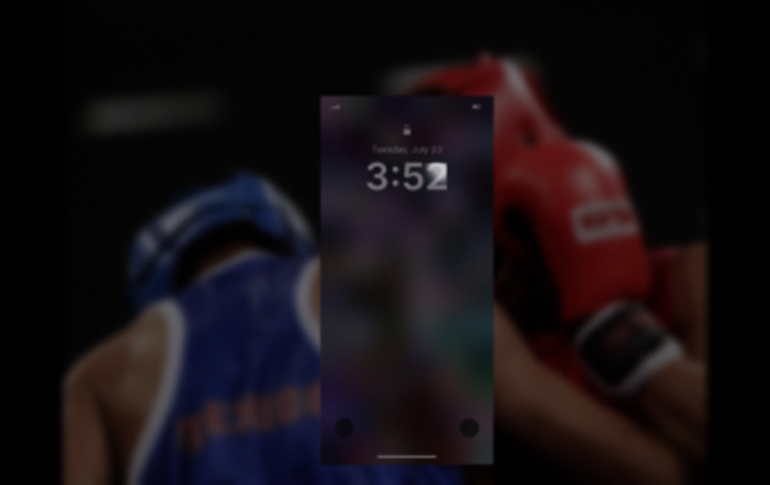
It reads 3 h 52 min
